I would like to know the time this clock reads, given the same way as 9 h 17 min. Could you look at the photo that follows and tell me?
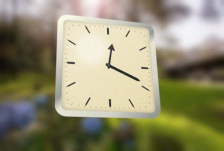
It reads 12 h 19 min
